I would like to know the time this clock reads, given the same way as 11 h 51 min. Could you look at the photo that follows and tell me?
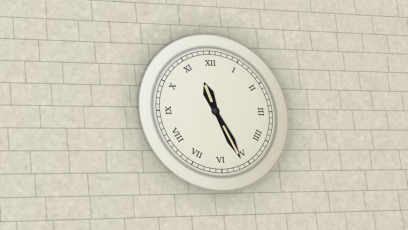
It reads 11 h 26 min
